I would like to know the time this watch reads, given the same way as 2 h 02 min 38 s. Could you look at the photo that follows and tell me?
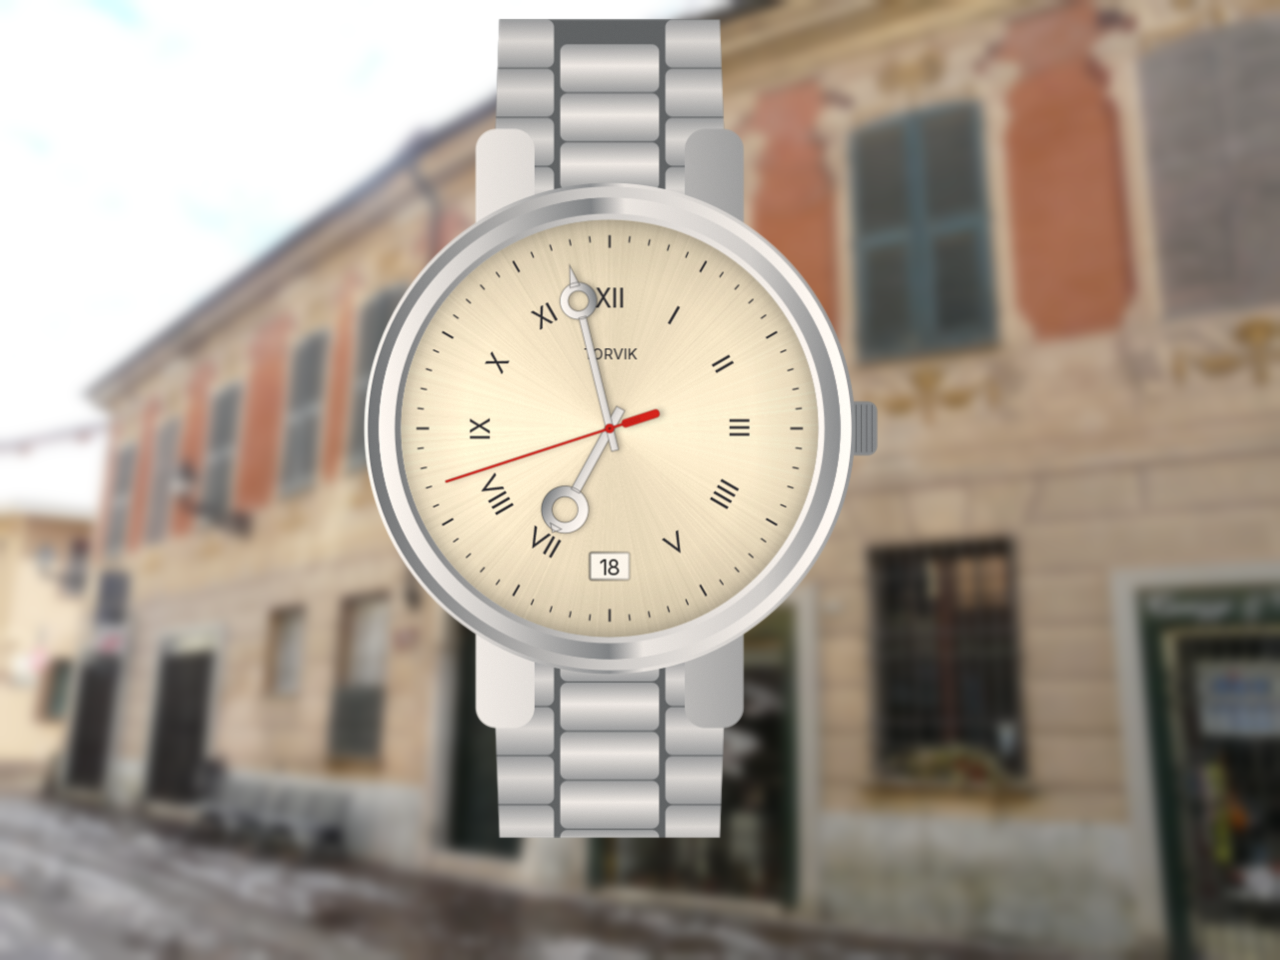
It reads 6 h 57 min 42 s
